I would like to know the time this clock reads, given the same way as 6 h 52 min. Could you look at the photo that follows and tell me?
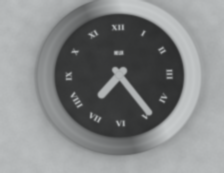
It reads 7 h 24 min
